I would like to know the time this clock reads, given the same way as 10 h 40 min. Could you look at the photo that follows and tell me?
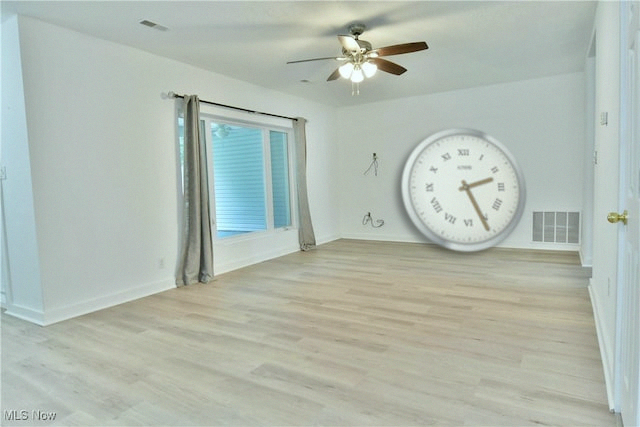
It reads 2 h 26 min
